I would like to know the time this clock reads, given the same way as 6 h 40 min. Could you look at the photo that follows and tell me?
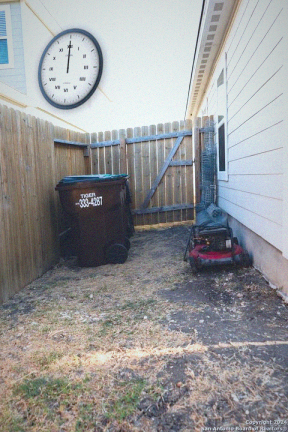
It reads 12 h 00 min
